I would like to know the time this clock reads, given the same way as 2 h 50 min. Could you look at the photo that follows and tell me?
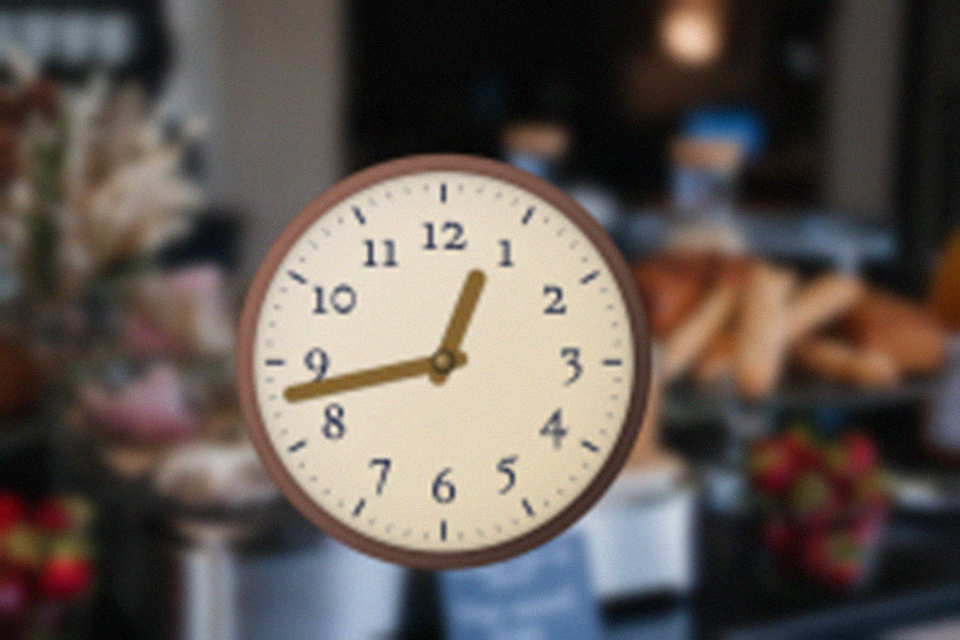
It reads 12 h 43 min
